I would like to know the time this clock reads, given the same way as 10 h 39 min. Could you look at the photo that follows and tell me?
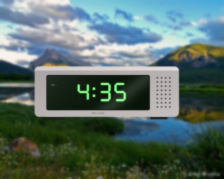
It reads 4 h 35 min
